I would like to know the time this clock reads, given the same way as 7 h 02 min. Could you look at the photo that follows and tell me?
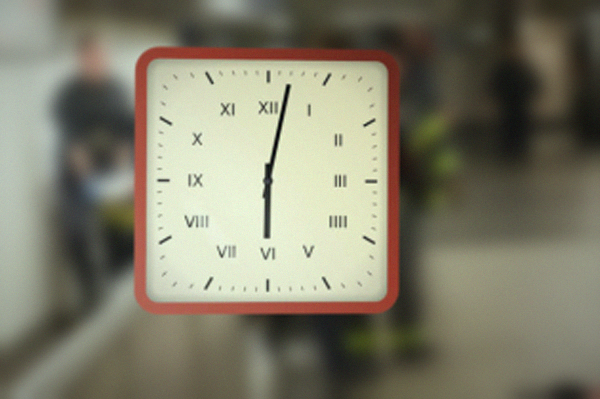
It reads 6 h 02 min
